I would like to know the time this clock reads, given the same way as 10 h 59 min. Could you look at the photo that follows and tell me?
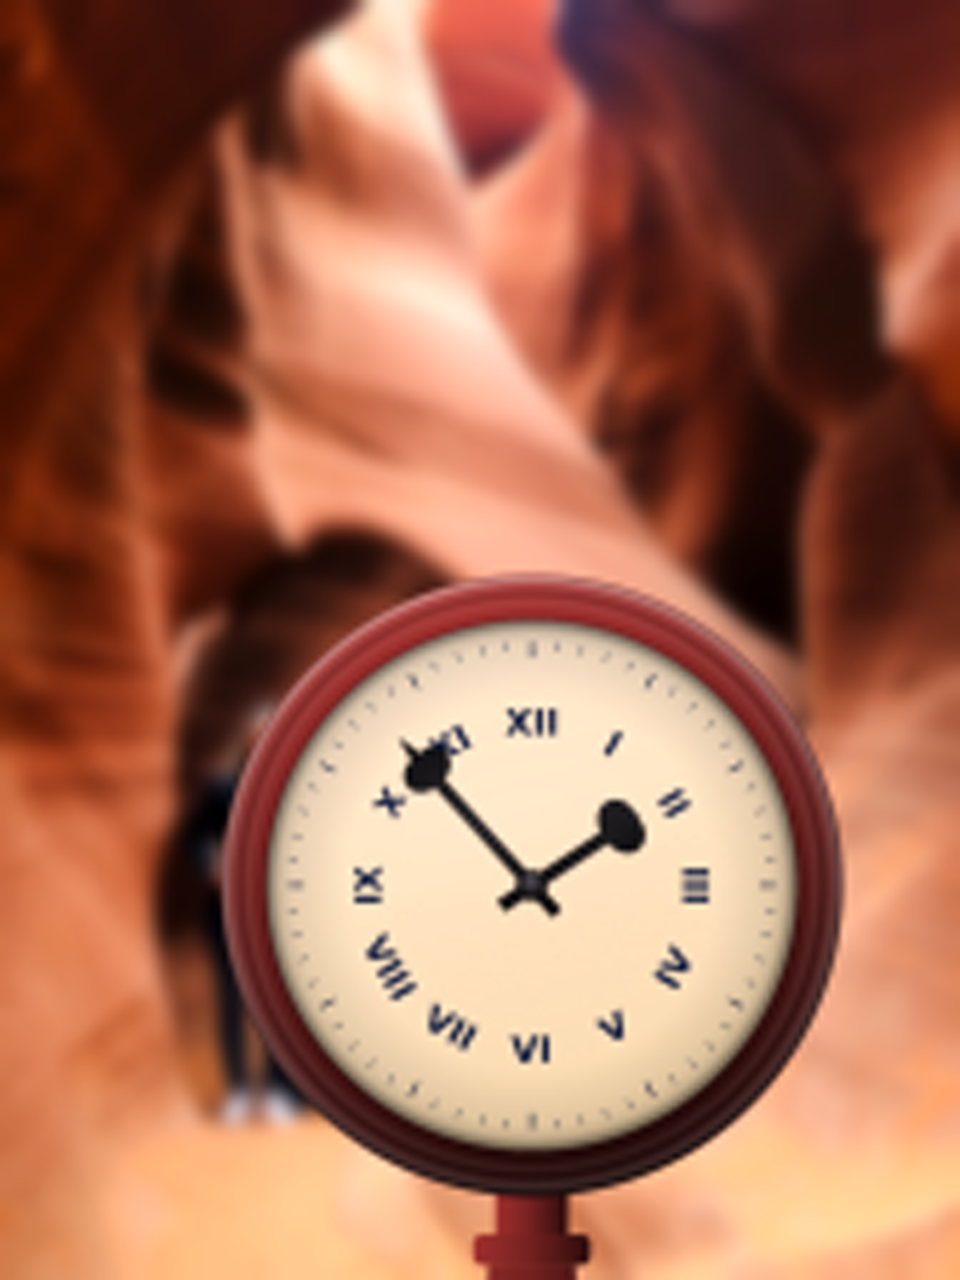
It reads 1 h 53 min
